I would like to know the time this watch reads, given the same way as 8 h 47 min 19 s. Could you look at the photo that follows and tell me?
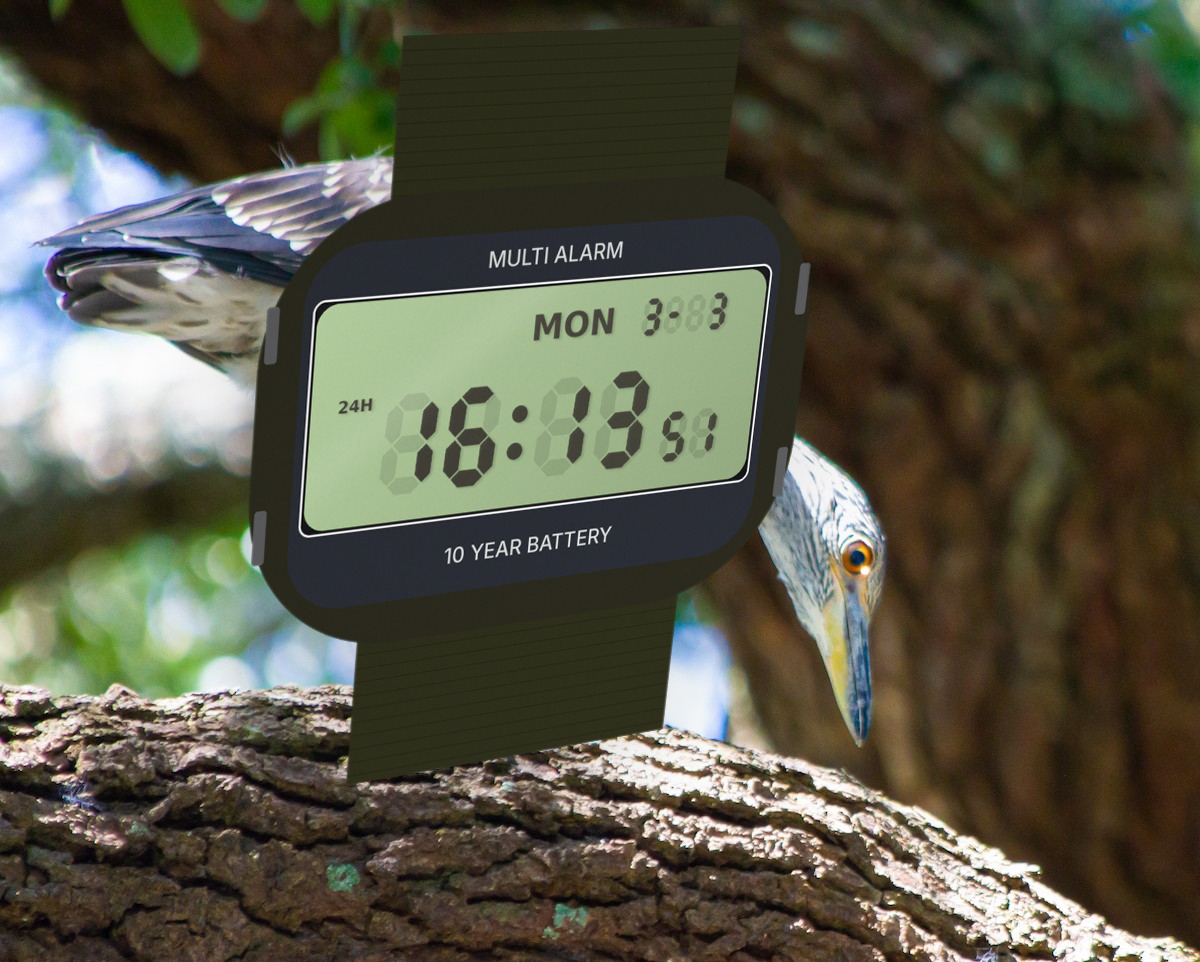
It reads 16 h 13 min 51 s
